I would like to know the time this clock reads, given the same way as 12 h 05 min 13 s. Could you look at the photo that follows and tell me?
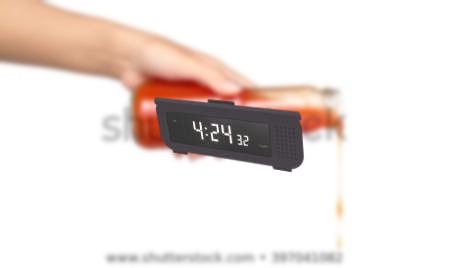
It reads 4 h 24 min 32 s
